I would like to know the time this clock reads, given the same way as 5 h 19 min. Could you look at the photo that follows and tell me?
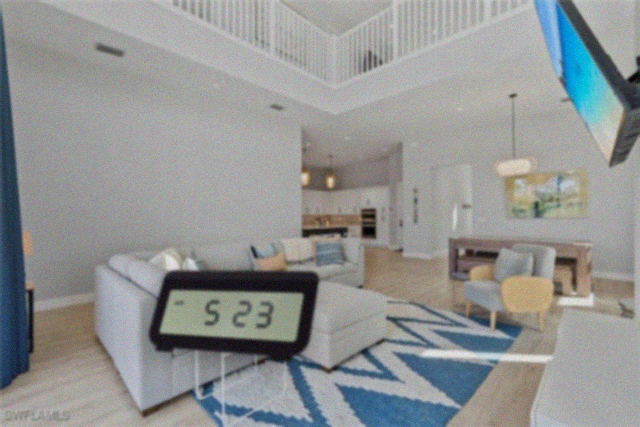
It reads 5 h 23 min
